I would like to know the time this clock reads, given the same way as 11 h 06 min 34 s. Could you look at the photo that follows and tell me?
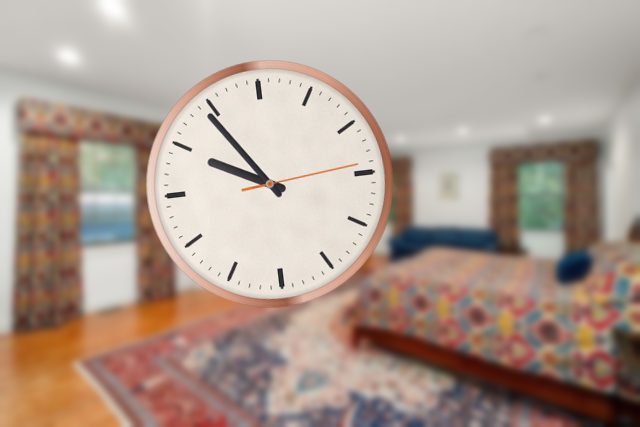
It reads 9 h 54 min 14 s
